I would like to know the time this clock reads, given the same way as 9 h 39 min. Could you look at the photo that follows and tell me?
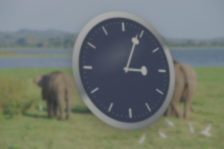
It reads 3 h 04 min
